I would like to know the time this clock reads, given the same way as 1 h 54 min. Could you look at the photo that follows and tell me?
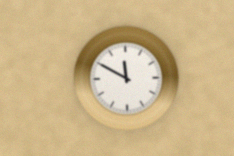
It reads 11 h 50 min
